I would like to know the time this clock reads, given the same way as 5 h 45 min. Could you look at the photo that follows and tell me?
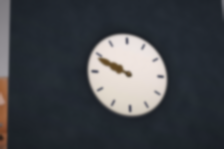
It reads 9 h 49 min
